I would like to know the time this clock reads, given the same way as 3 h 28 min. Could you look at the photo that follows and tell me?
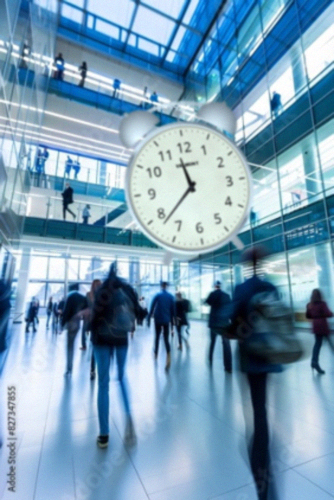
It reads 11 h 38 min
